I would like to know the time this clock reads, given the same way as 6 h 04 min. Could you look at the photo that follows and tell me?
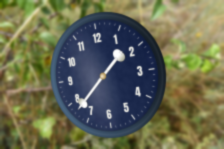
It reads 1 h 38 min
